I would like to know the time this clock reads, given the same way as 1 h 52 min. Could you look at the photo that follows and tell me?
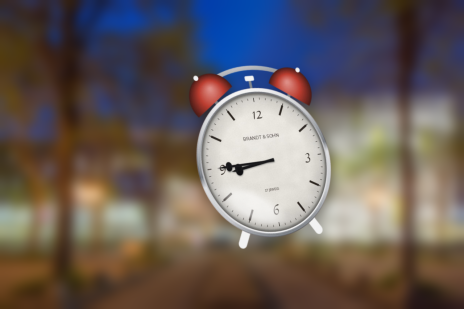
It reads 8 h 45 min
